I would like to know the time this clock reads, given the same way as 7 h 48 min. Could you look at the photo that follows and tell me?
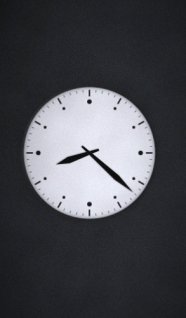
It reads 8 h 22 min
